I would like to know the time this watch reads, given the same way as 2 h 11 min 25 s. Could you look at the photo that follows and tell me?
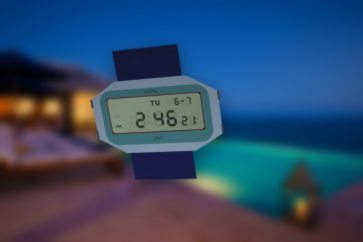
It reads 2 h 46 min 21 s
